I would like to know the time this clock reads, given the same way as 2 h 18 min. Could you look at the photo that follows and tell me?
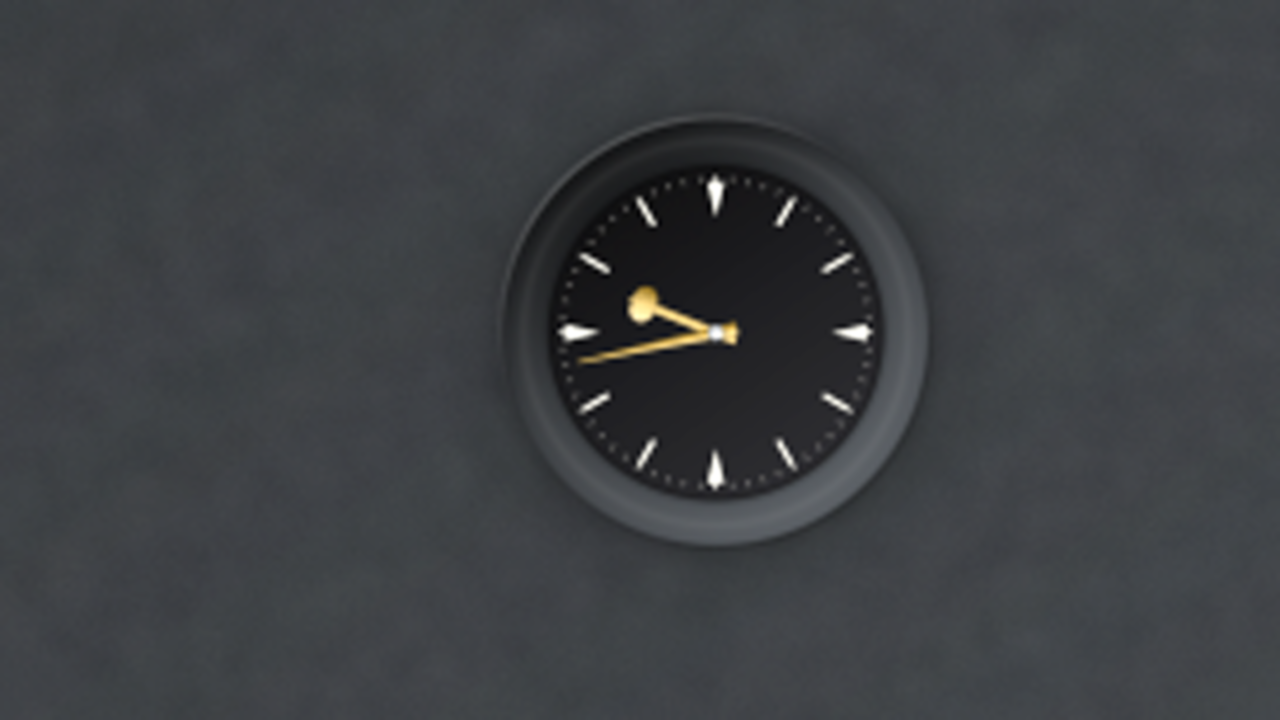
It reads 9 h 43 min
